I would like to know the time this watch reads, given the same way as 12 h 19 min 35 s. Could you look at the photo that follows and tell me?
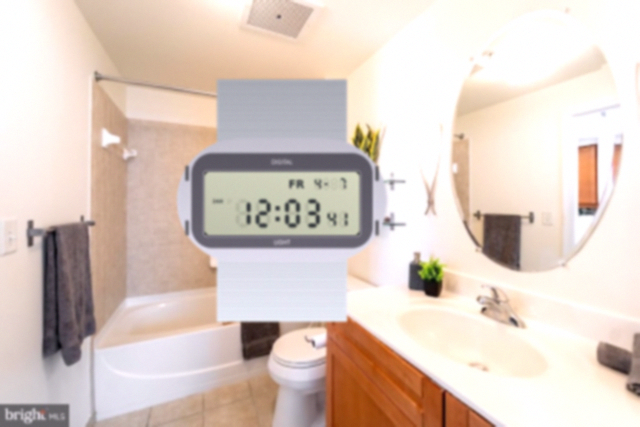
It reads 12 h 03 min 41 s
